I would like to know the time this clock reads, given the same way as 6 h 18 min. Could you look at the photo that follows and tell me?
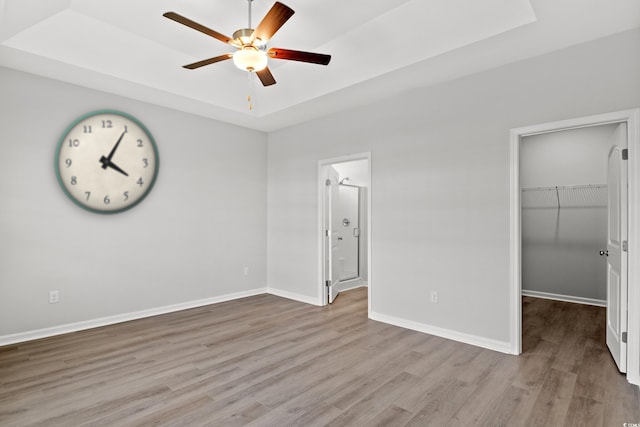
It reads 4 h 05 min
